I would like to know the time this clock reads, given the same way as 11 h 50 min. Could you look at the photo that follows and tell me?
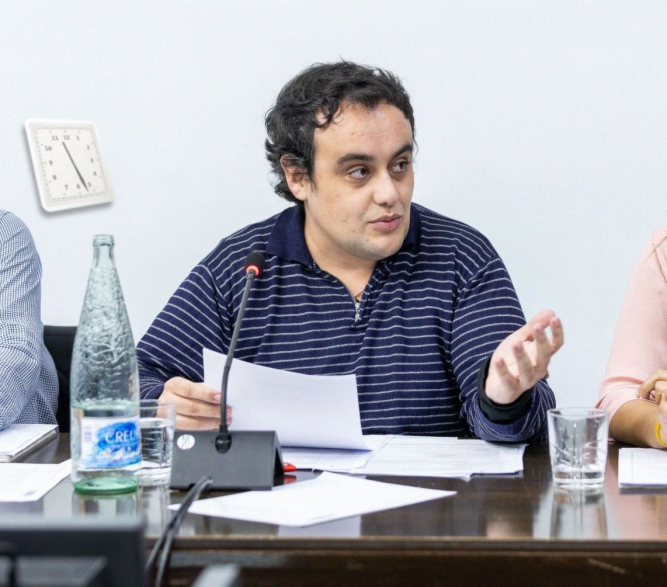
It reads 11 h 27 min
